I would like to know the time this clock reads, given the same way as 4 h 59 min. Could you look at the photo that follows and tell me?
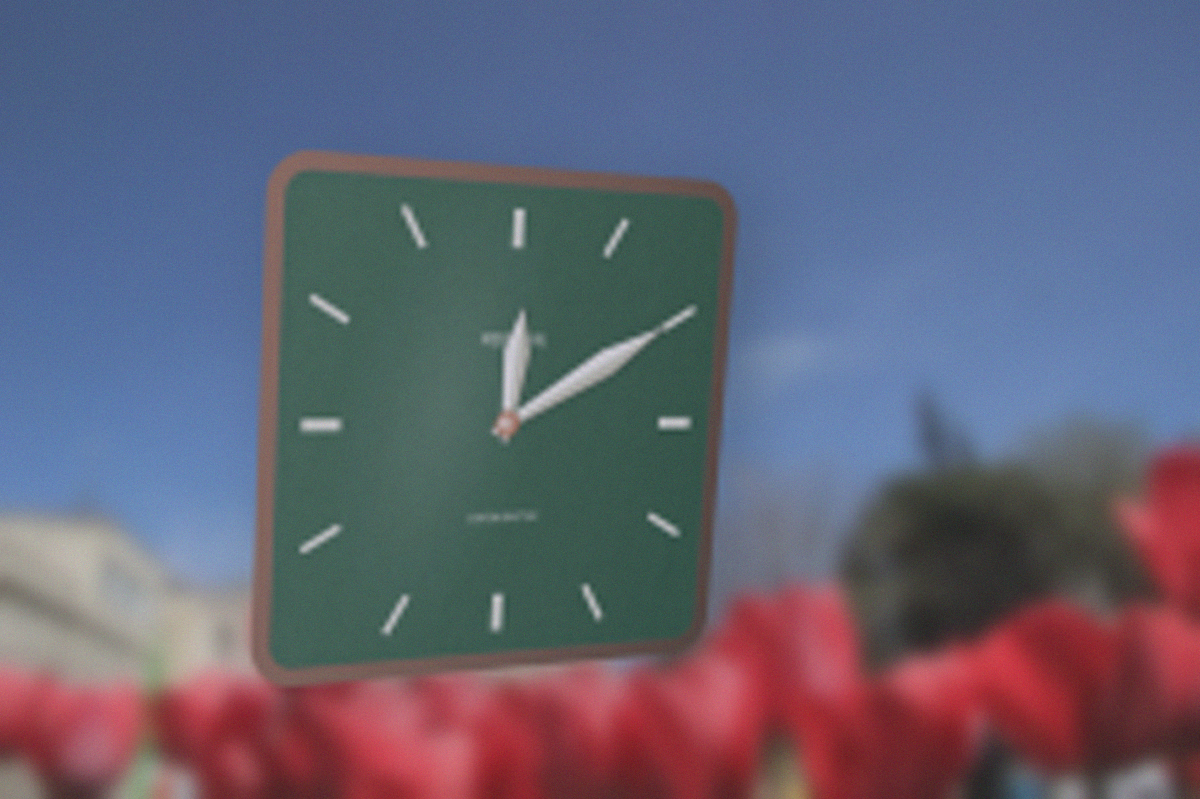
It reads 12 h 10 min
